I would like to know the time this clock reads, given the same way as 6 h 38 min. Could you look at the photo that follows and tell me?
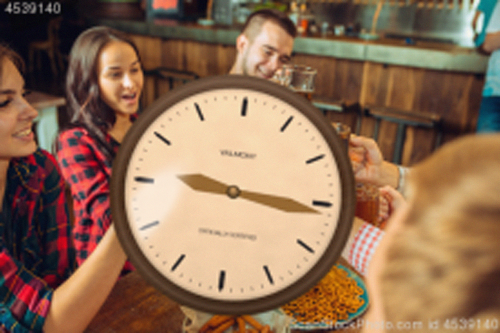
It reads 9 h 16 min
